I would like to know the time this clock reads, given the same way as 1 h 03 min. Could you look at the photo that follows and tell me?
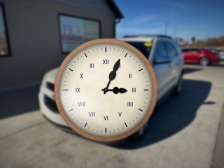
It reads 3 h 04 min
